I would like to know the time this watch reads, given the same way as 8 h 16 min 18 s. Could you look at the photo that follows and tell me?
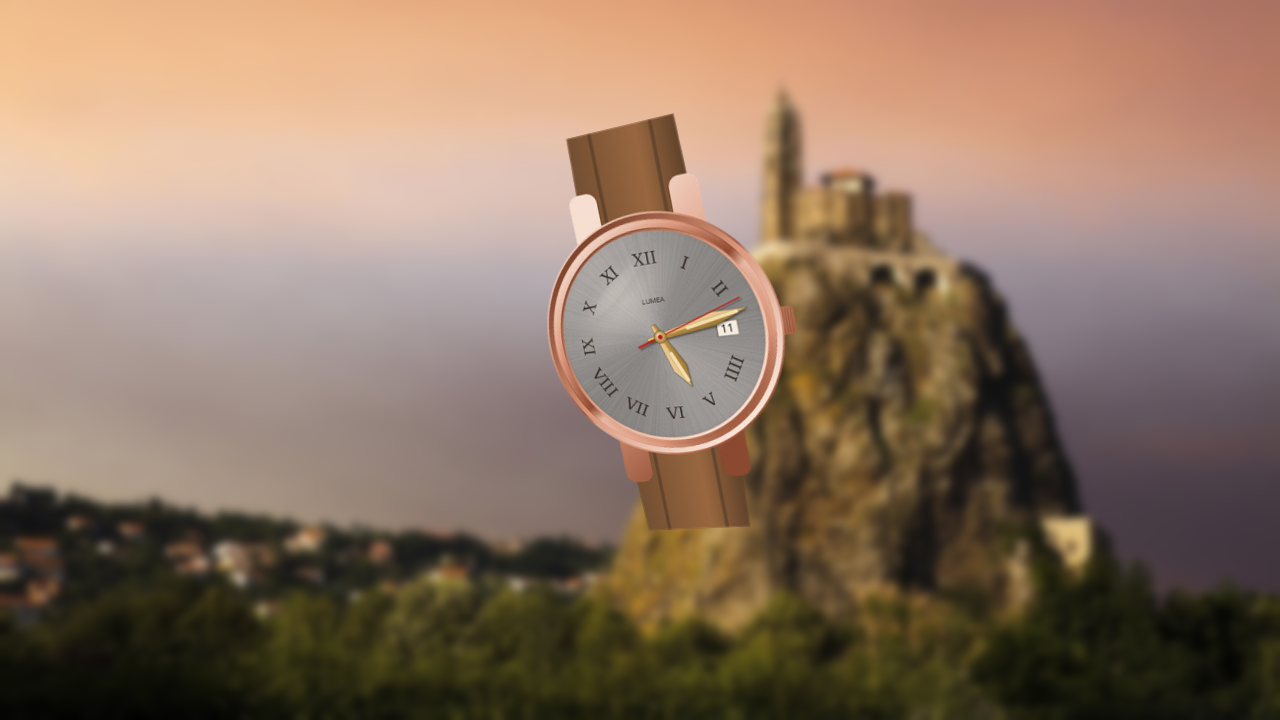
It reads 5 h 13 min 12 s
